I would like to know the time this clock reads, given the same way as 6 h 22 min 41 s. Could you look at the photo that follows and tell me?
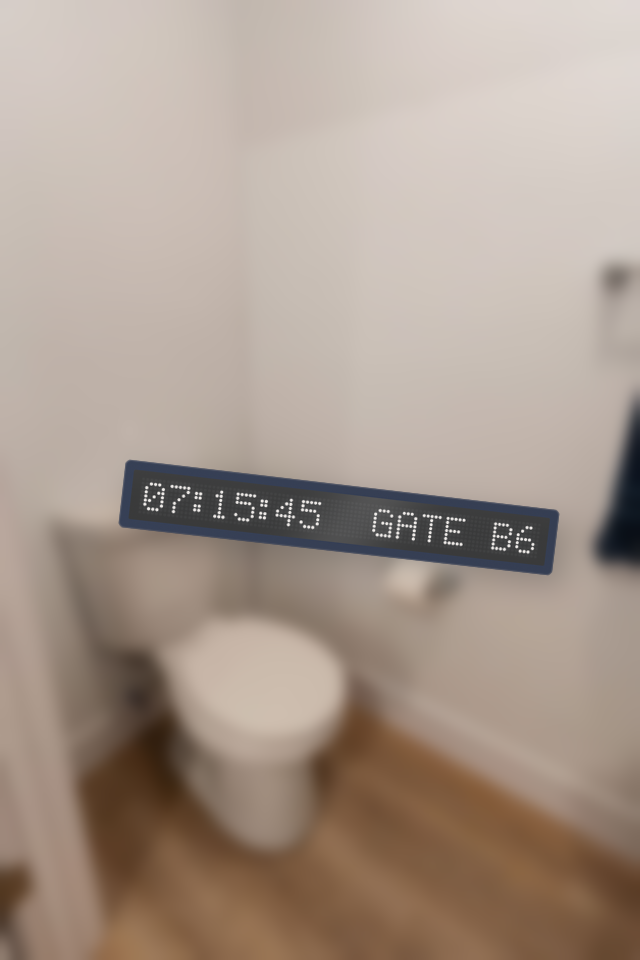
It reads 7 h 15 min 45 s
